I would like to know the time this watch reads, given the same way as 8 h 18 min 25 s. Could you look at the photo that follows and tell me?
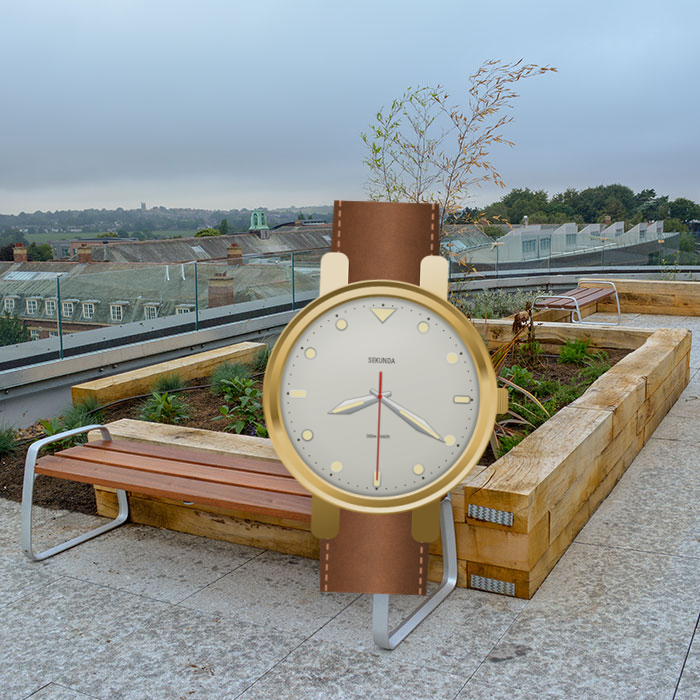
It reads 8 h 20 min 30 s
